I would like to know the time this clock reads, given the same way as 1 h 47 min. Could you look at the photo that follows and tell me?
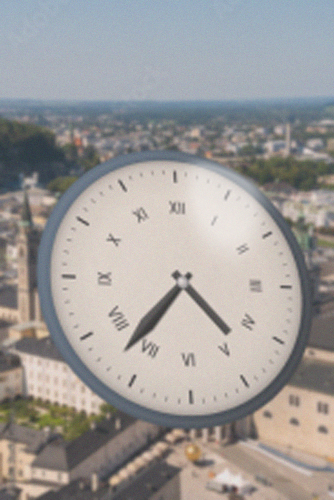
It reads 4 h 37 min
